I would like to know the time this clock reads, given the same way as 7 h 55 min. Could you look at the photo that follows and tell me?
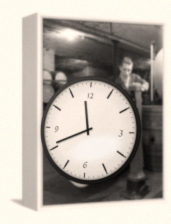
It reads 11 h 41 min
